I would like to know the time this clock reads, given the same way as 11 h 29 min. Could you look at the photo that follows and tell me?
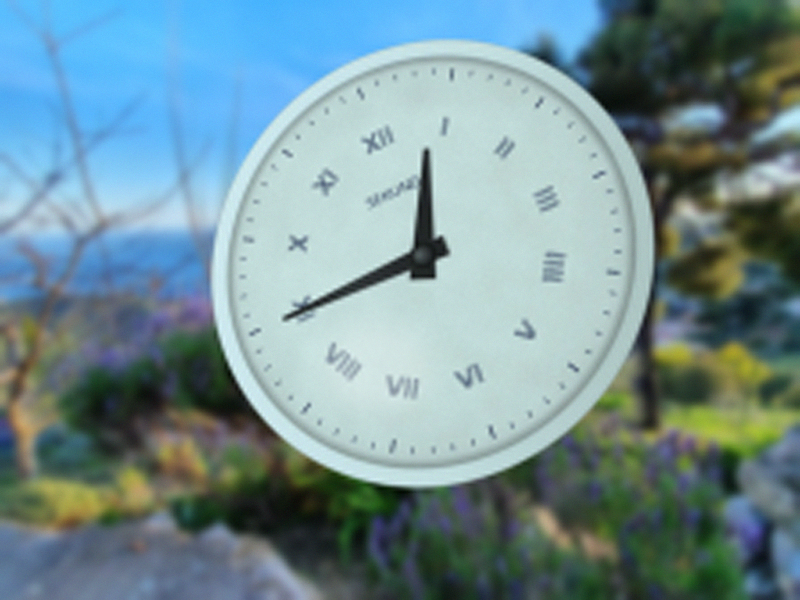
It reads 12 h 45 min
